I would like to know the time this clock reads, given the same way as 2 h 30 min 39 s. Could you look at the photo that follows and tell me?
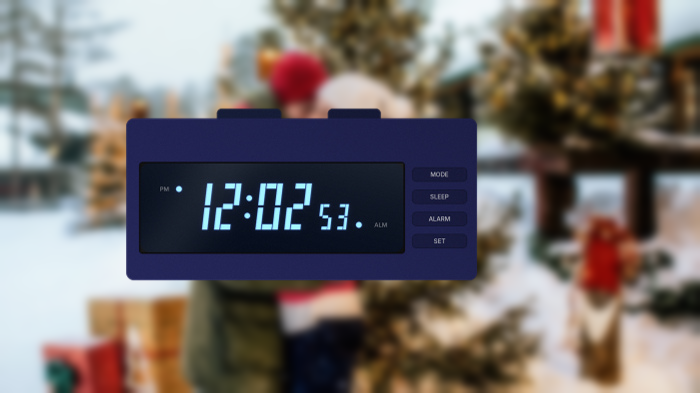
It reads 12 h 02 min 53 s
